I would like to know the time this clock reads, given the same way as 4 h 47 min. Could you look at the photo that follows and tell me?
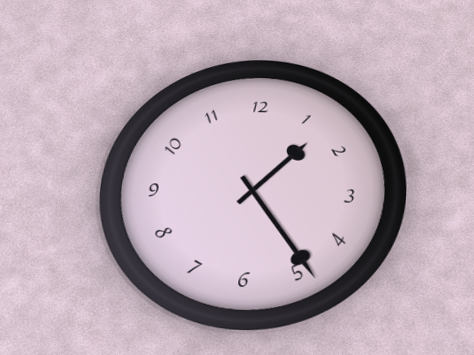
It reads 1 h 24 min
